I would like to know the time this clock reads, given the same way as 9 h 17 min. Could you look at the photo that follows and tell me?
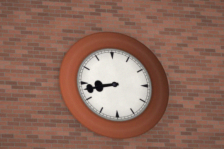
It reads 8 h 43 min
